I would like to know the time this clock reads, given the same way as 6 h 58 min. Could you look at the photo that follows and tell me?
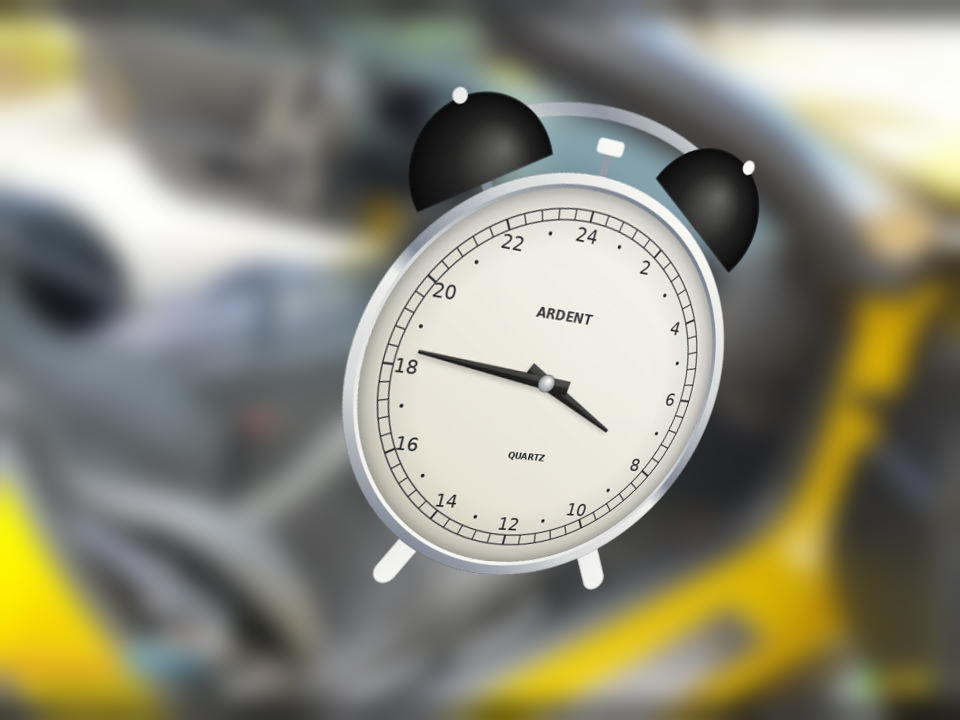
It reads 7 h 46 min
